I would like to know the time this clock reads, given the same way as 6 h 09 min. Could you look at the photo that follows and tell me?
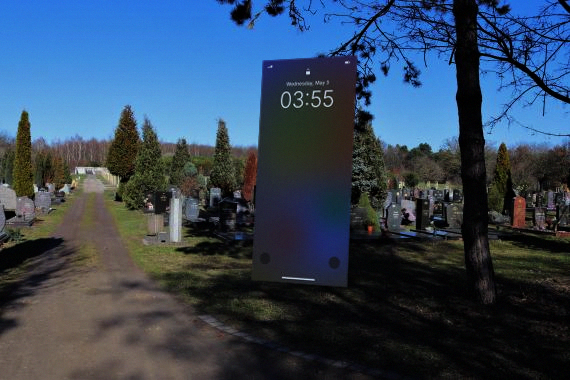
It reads 3 h 55 min
